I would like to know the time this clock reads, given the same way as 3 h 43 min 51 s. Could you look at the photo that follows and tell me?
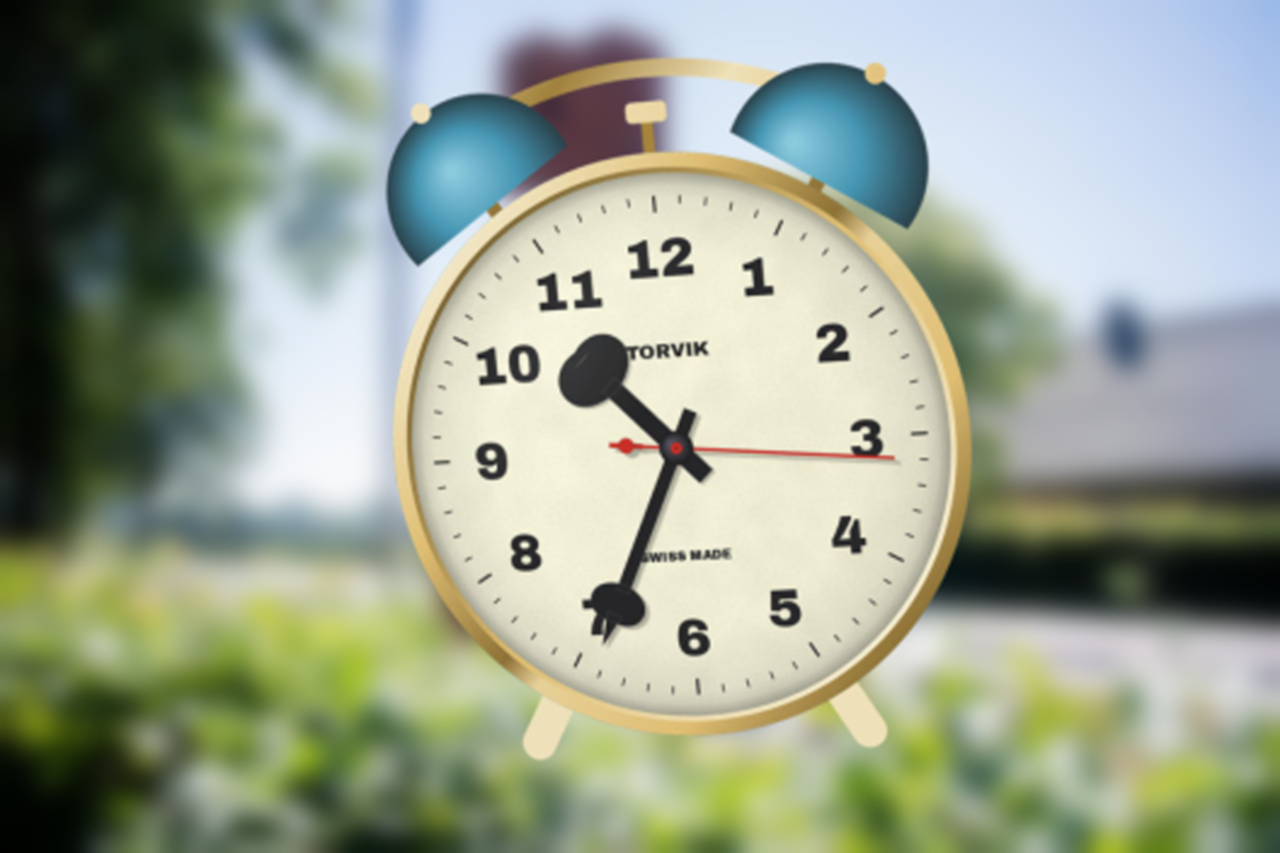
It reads 10 h 34 min 16 s
